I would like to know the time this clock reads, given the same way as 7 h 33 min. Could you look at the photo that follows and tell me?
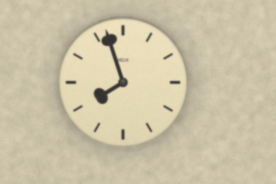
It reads 7 h 57 min
